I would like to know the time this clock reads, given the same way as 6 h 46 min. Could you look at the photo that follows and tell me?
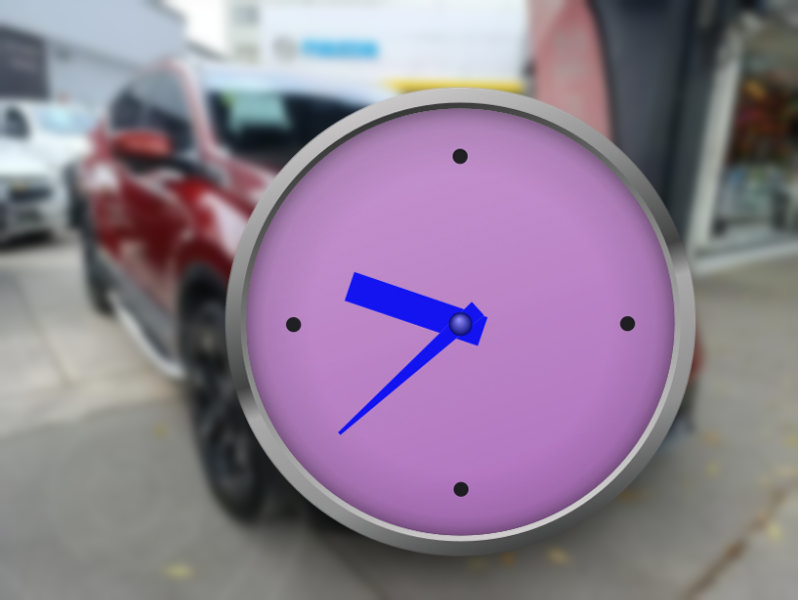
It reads 9 h 38 min
